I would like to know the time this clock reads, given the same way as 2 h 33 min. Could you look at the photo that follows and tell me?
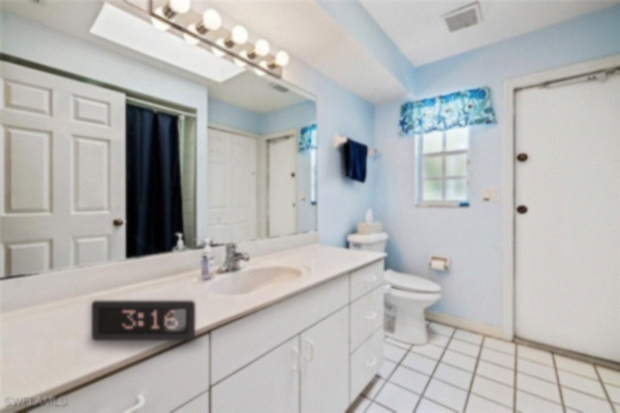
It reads 3 h 16 min
